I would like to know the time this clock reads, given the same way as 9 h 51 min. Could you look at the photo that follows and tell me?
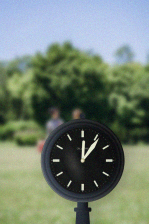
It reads 12 h 06 min
